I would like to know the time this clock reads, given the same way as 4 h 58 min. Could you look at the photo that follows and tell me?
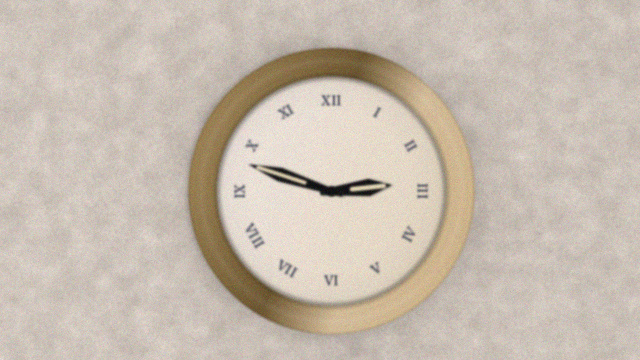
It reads 2 h 48 min
